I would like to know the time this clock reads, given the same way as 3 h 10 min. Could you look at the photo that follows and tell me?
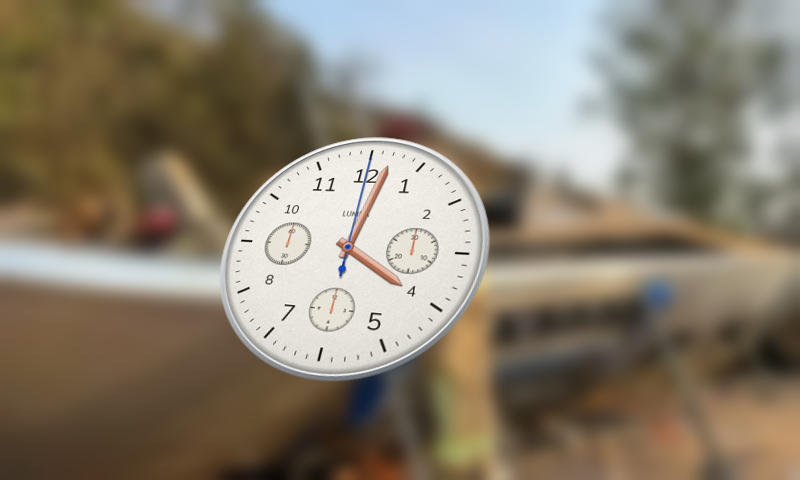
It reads 4 h 02 min
